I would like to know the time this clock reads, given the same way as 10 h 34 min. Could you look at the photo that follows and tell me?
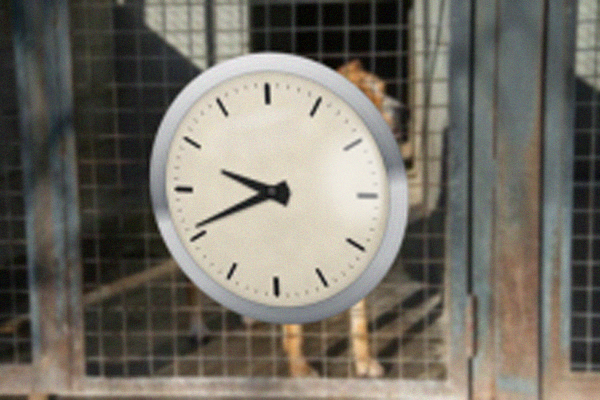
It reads 9 h 41 min
